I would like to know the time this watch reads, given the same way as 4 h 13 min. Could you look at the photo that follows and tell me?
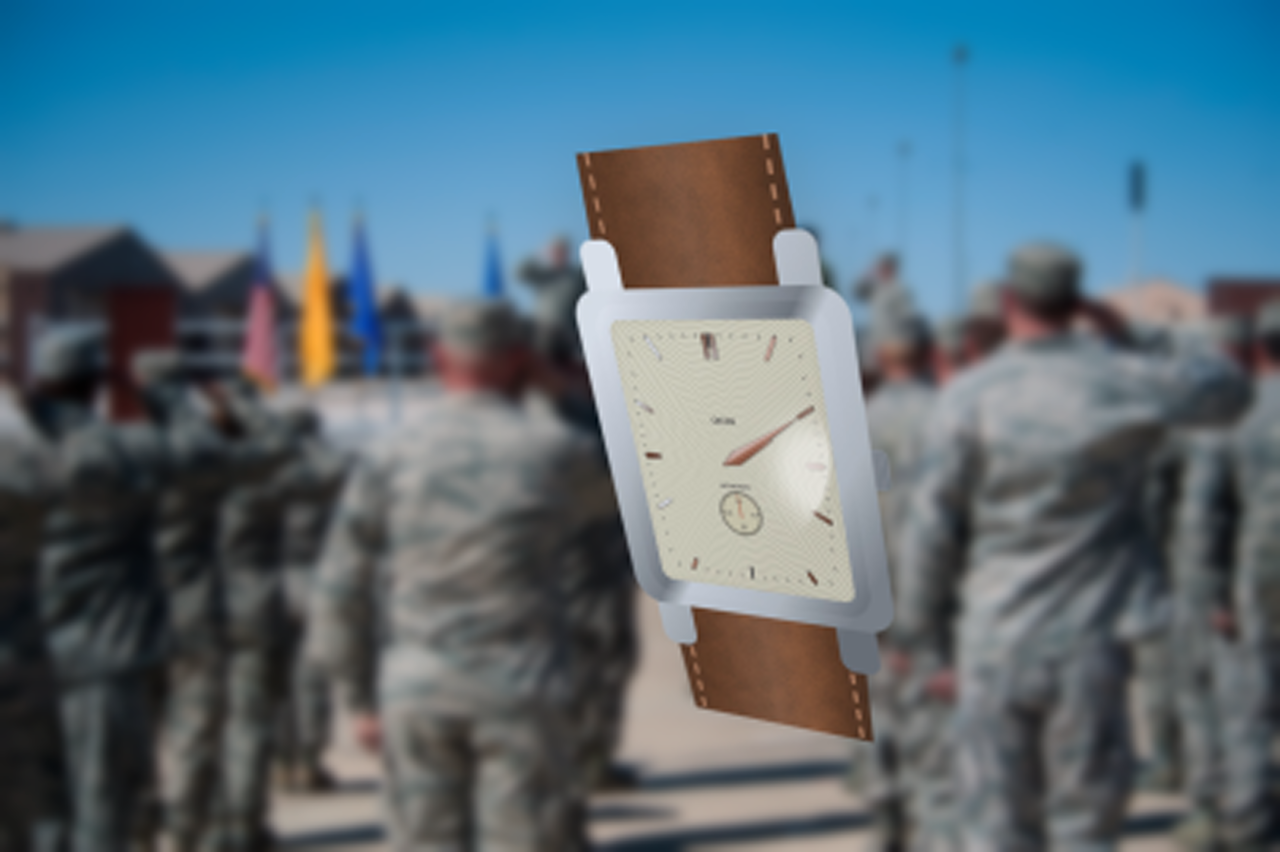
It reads 2 h 10 min
